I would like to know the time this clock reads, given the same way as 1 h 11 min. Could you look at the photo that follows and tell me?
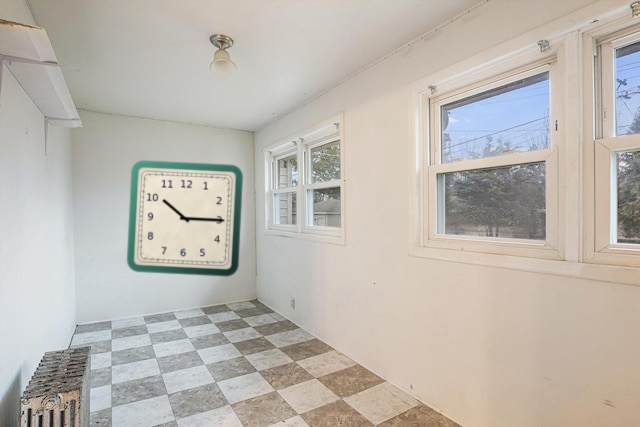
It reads 10 h 15 min
